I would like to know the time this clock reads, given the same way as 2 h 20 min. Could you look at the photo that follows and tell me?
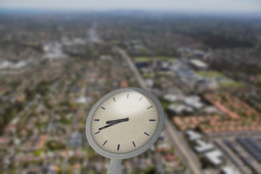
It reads 8 h 41 min
